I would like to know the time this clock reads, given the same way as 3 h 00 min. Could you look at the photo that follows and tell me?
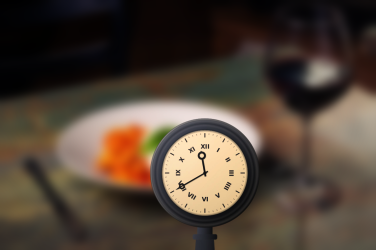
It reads 11 h 40 min
